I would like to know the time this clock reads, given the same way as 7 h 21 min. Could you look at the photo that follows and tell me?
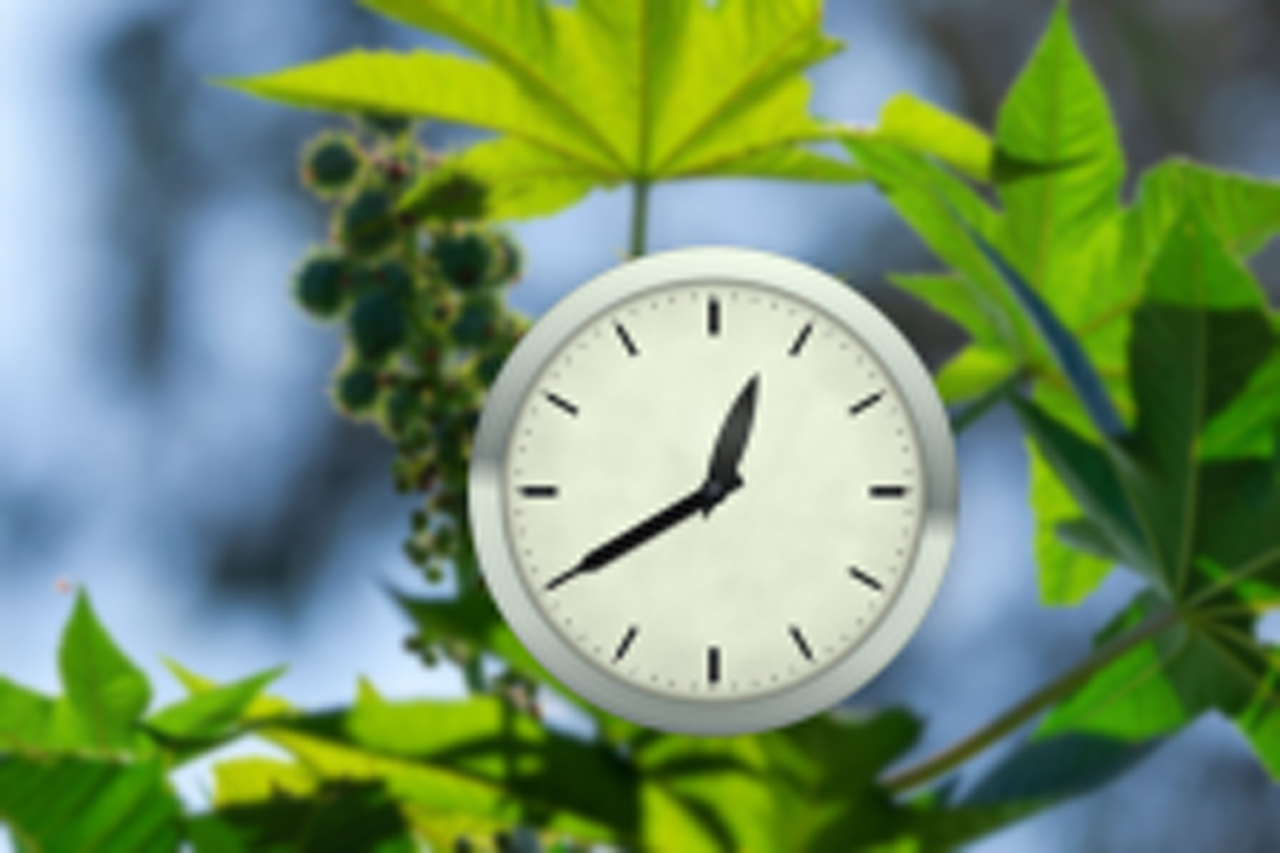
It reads 12 h 40 min
